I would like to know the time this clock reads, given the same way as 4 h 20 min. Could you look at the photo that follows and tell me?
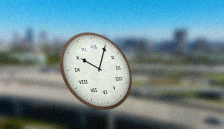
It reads 10 h 05 min
